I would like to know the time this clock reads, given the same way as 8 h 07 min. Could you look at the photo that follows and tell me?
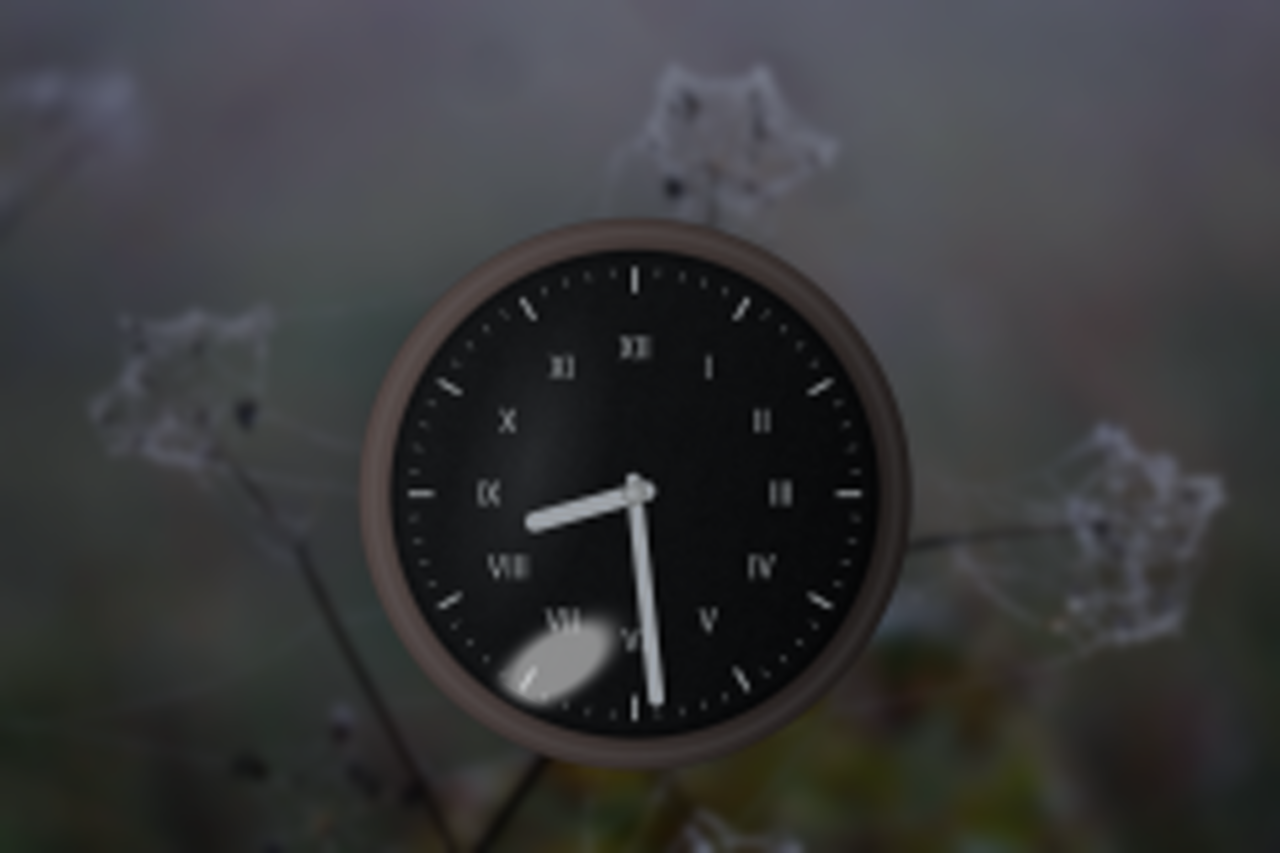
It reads 8 h 29 min
